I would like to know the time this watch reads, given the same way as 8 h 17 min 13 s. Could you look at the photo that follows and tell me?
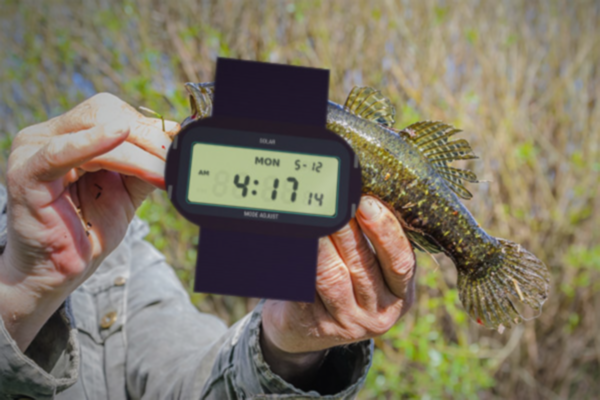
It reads 4 h 17 min 14 s
